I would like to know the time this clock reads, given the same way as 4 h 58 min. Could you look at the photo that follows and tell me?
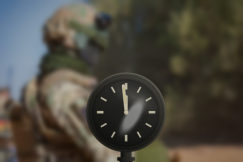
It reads 11 h 59 min
